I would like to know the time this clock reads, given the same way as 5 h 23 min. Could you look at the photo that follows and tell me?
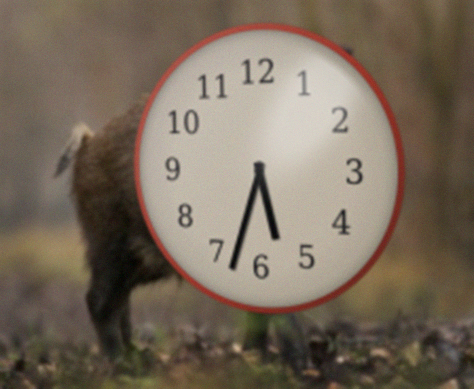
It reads 5 h 33 min
